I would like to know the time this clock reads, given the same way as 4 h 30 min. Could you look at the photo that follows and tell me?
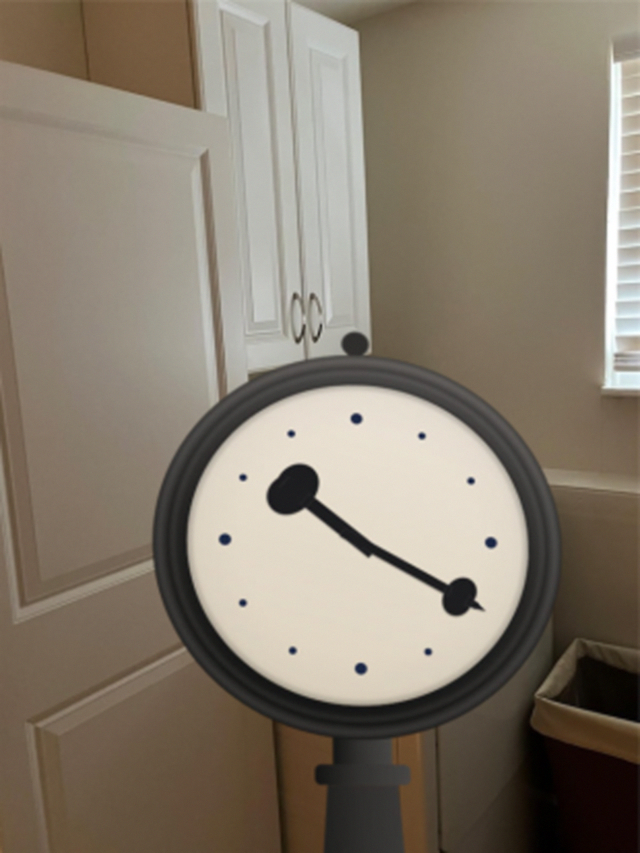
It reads 10 h 20 min
